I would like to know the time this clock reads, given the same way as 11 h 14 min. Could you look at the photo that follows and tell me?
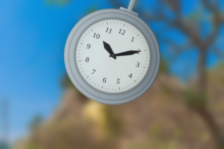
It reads 10 h 10 min
